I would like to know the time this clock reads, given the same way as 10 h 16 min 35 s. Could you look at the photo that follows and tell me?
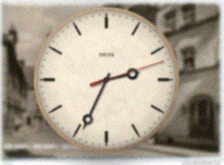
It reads 2 h 34 min 12 s
